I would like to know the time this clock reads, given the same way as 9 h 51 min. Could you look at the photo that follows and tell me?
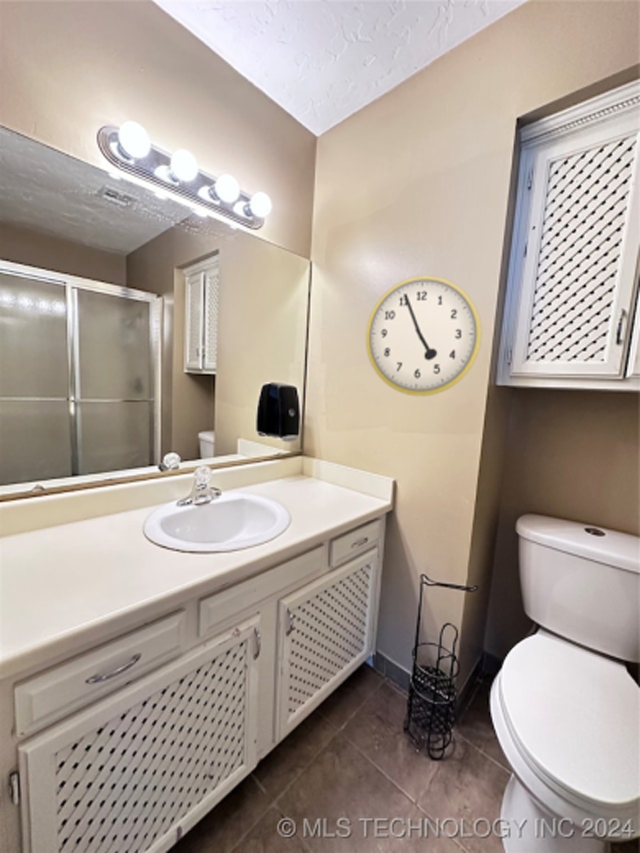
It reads 4 h 56 min
